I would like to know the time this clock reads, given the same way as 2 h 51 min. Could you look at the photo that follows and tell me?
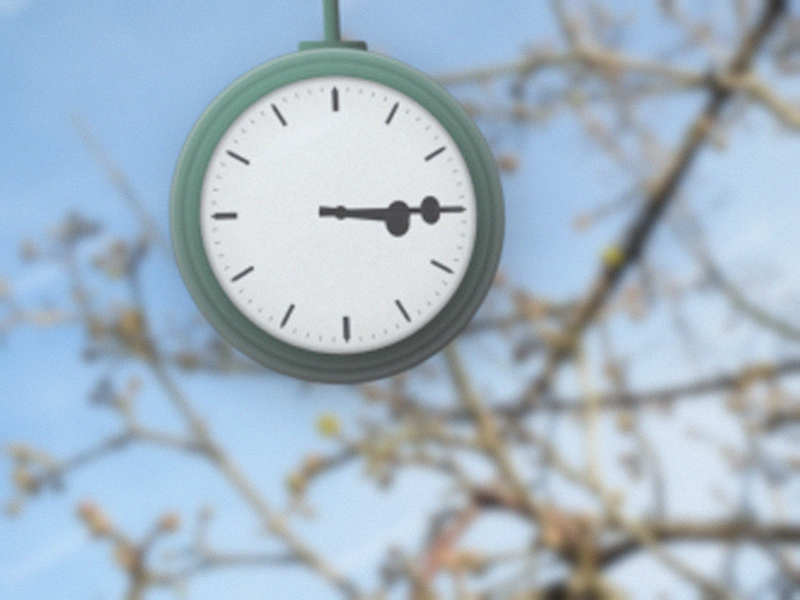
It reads 3 h 15 min
